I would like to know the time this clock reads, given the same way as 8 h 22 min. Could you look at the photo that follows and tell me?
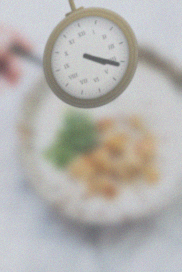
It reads 4 h 21 min
